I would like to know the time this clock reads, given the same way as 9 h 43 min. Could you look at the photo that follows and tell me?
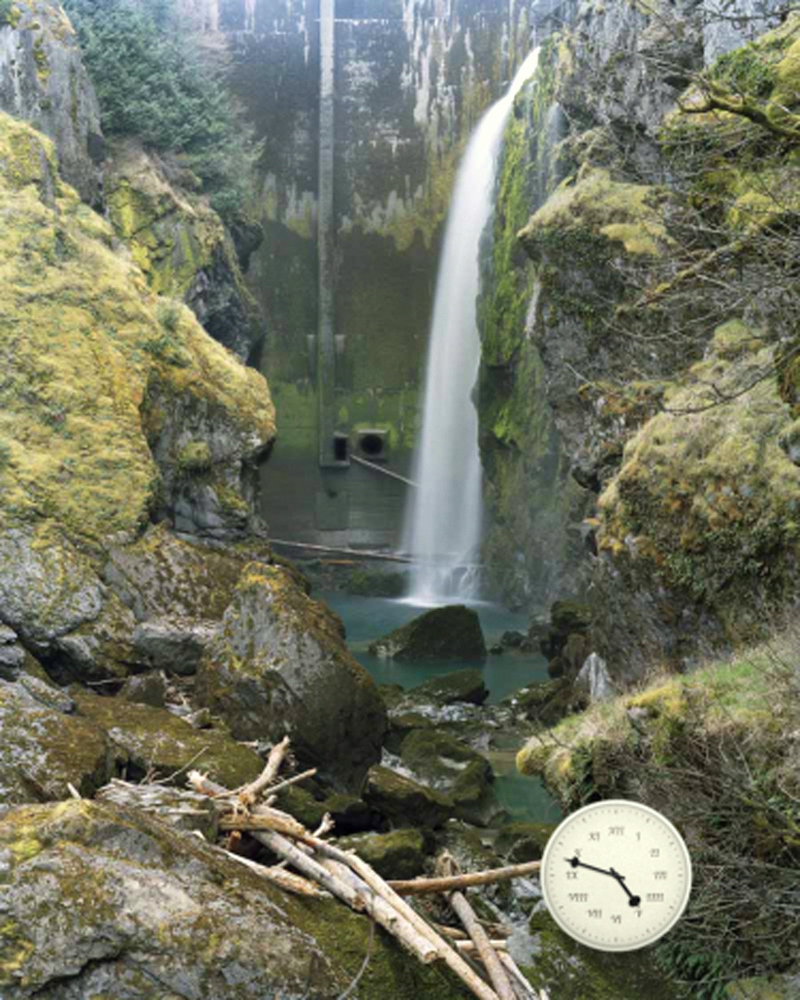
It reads 4 h 48 min
